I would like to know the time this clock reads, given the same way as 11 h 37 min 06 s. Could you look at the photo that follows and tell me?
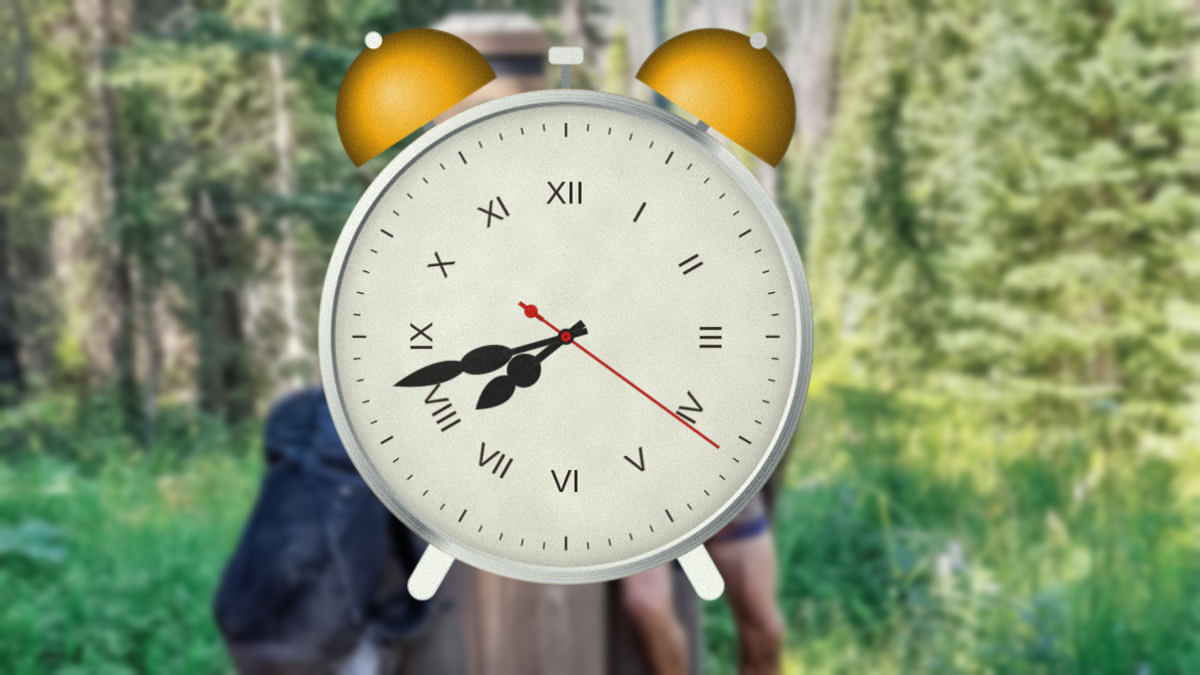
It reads 7 h 42 min 21 s
